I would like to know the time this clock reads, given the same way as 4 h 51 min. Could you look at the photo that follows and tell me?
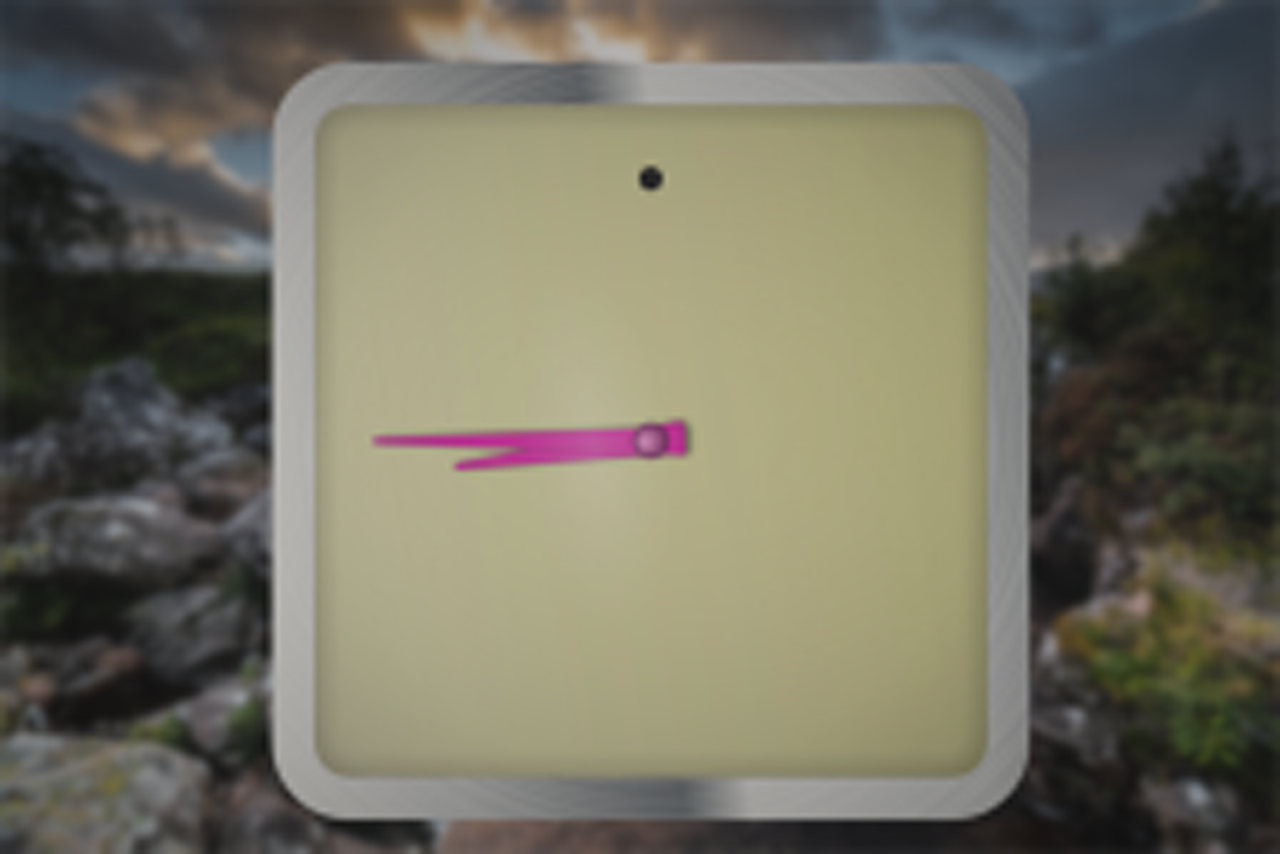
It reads 8 h 45 min
